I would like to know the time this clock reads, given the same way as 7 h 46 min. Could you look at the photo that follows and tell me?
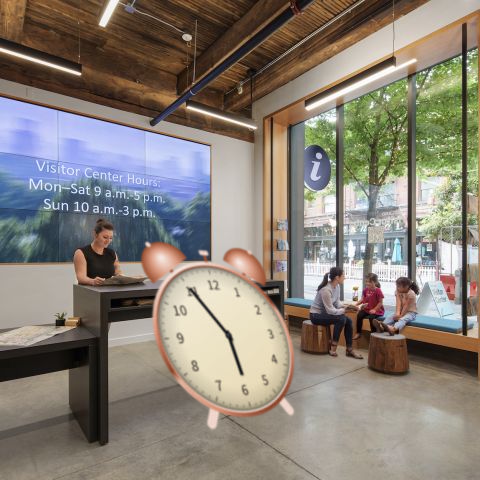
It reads 5 h 55 min
